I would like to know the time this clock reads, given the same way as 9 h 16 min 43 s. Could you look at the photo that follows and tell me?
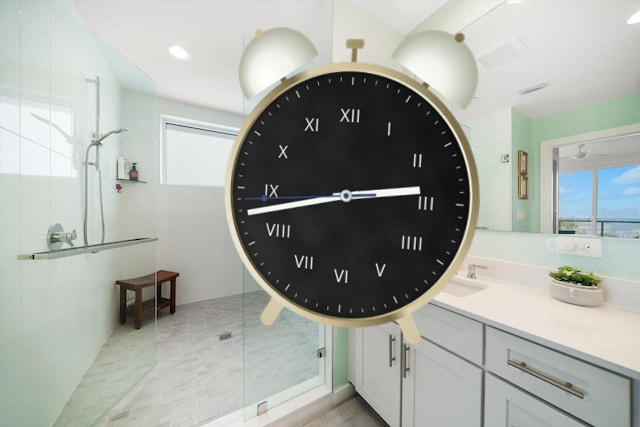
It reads 2 h 42 min 44 s
